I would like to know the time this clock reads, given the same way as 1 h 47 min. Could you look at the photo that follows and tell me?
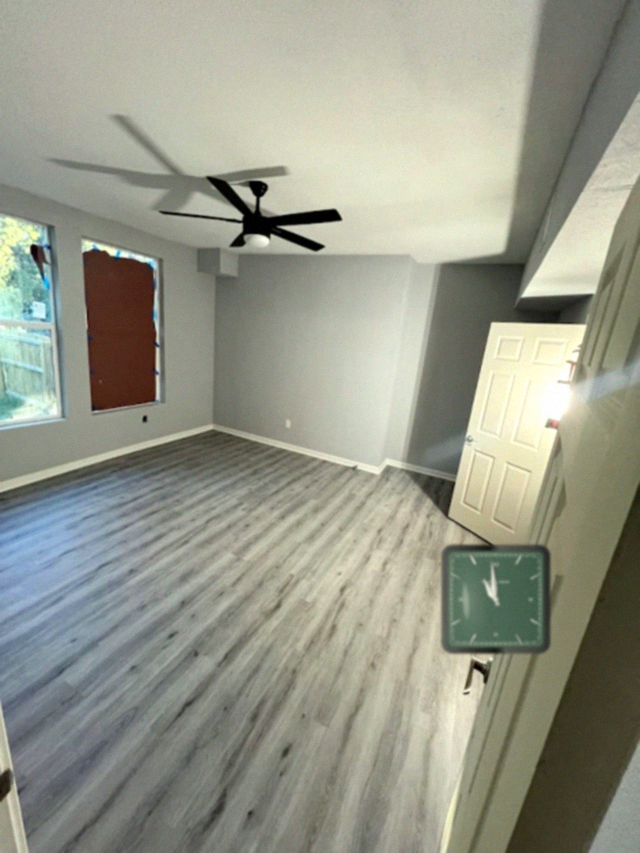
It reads 10 h 59 min
